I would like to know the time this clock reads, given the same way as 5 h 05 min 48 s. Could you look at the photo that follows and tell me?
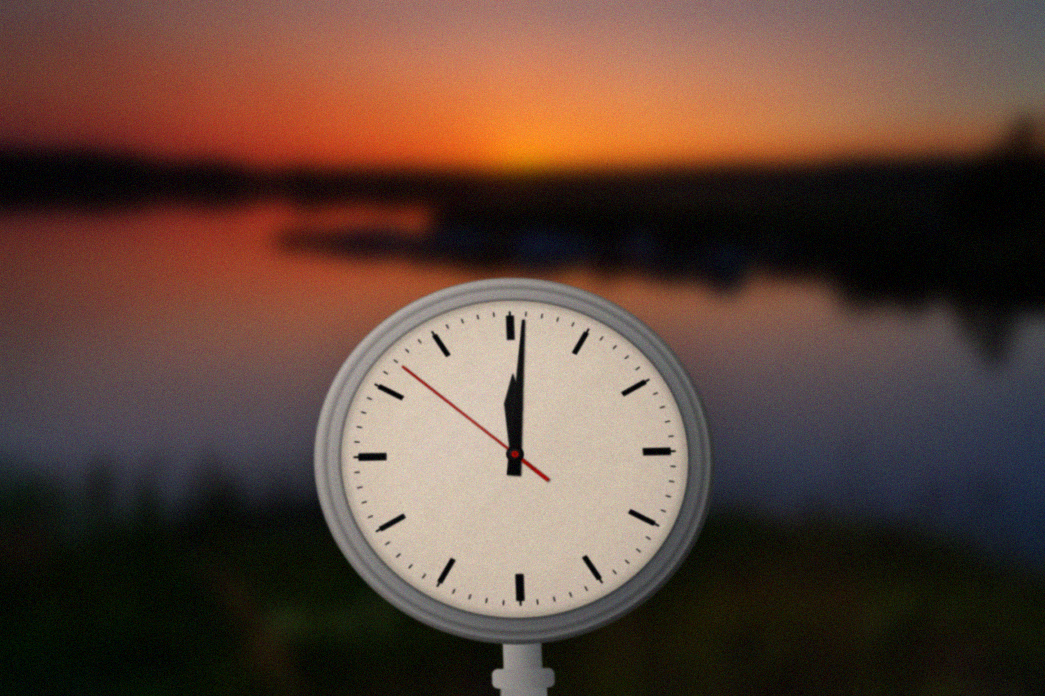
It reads 12 h 00 min 52 s
